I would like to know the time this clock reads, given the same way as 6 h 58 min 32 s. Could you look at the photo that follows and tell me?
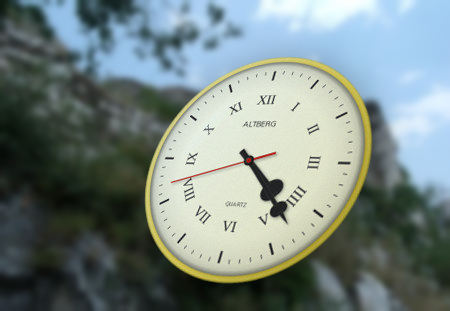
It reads 4 h 22 min 42 s
